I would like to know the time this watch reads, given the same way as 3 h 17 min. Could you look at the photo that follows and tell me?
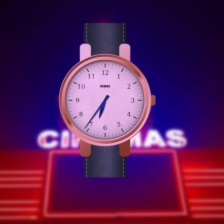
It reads 6 h 36 min
